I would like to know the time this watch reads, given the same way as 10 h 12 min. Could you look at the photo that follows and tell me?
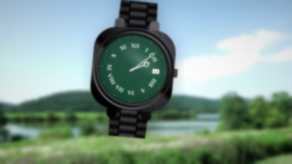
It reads 2 h 08 min
